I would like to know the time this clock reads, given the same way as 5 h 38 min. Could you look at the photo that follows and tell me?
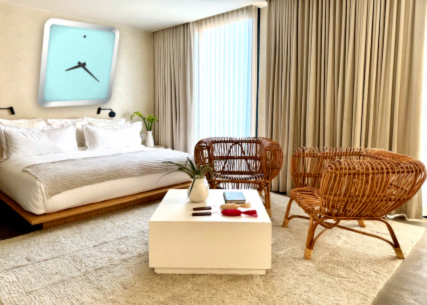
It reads 8 h 21 min
